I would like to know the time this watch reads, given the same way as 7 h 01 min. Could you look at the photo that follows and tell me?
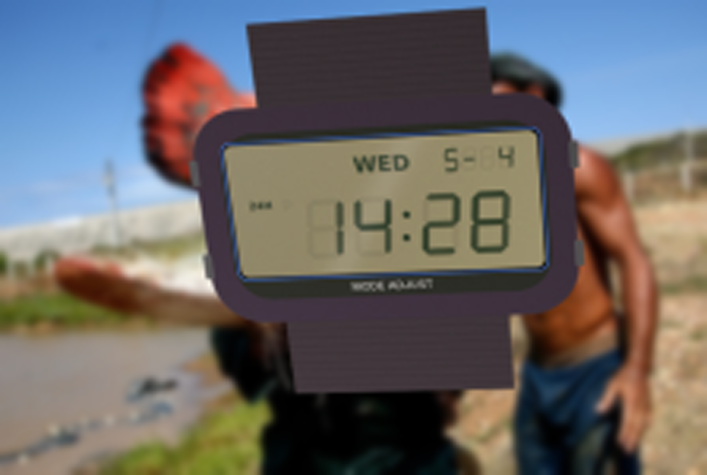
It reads 14 h 28 min
